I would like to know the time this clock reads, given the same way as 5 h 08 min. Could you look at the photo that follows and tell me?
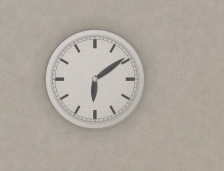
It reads 6 h 09 min
